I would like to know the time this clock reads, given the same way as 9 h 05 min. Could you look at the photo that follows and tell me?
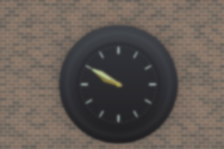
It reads 9 h 50 min
